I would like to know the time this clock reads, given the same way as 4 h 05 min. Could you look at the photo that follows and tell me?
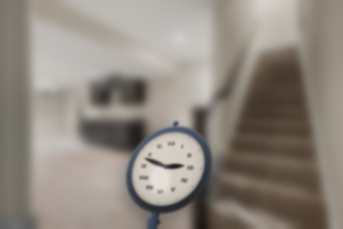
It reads 2 h 48 min
